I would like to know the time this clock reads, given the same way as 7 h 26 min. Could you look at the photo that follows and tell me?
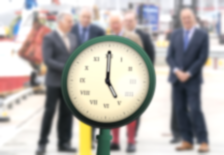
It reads 5 h 00 min
